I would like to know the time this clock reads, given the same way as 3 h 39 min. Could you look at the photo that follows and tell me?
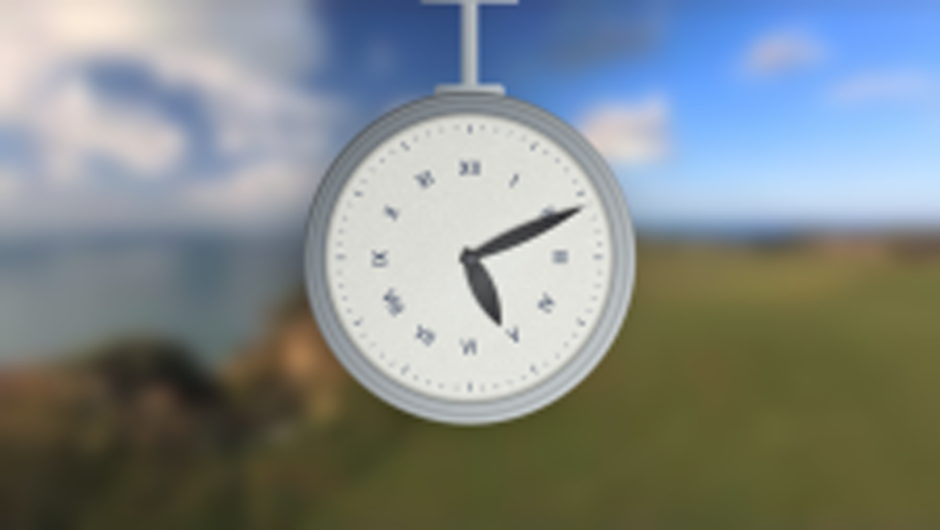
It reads 5 h 11 min
